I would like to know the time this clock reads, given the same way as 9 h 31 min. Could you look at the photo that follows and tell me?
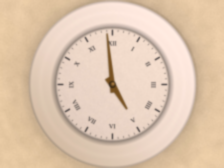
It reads 4 h 59 min
